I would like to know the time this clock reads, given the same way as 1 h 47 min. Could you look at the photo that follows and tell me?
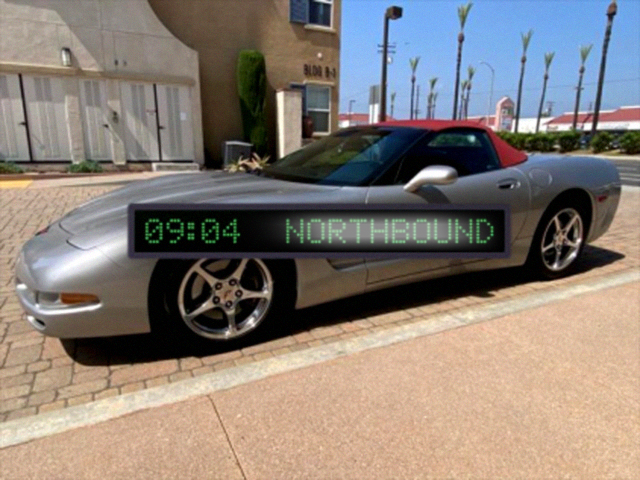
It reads 9 h 04 min
